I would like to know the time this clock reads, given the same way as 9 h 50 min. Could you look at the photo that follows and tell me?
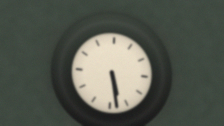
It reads 5 h 28 min
